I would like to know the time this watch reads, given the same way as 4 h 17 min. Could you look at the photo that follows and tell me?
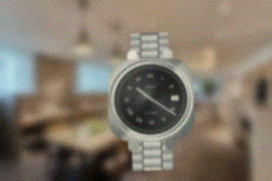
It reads 10 h 21 min
